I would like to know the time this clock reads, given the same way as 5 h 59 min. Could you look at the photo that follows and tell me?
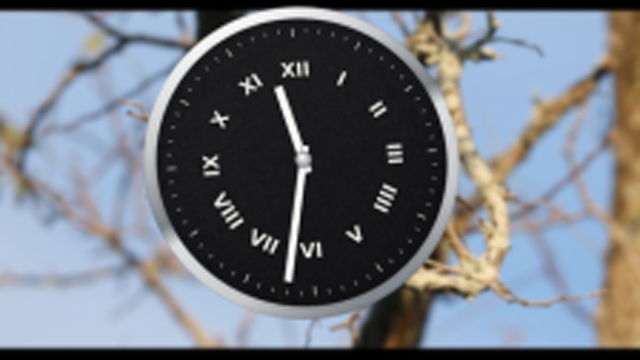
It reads 11 h 32 min
